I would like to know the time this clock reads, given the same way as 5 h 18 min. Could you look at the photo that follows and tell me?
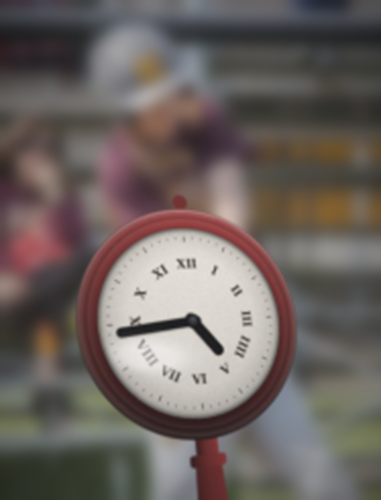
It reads 4 h 44 min
